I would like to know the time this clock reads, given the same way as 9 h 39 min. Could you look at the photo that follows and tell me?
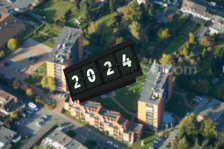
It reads 20 h 24 min
